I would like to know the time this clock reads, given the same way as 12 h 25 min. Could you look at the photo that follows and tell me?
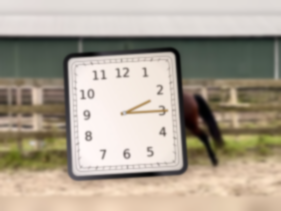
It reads 2 h 15 min
